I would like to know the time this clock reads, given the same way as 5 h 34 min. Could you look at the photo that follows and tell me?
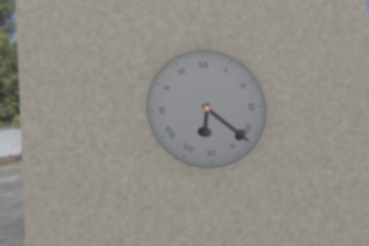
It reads 6 h 22 min
